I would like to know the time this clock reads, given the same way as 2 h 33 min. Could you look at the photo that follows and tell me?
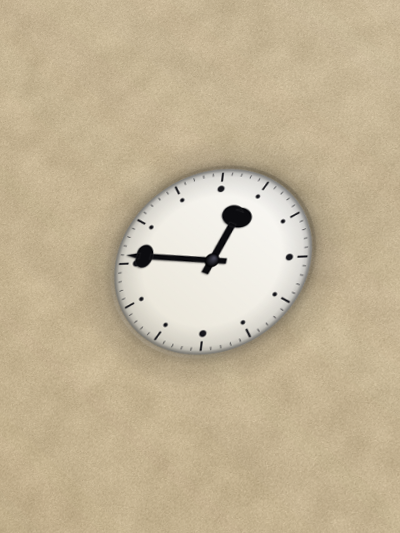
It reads 12 h 46 min
